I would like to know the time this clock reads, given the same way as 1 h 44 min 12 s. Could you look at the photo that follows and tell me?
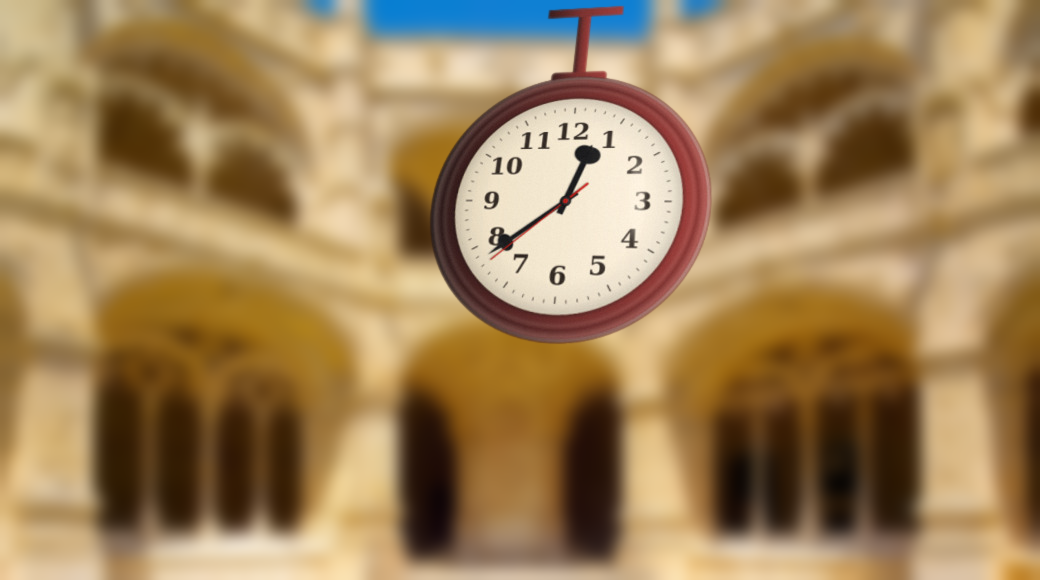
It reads 12 h 38 min 38 s
